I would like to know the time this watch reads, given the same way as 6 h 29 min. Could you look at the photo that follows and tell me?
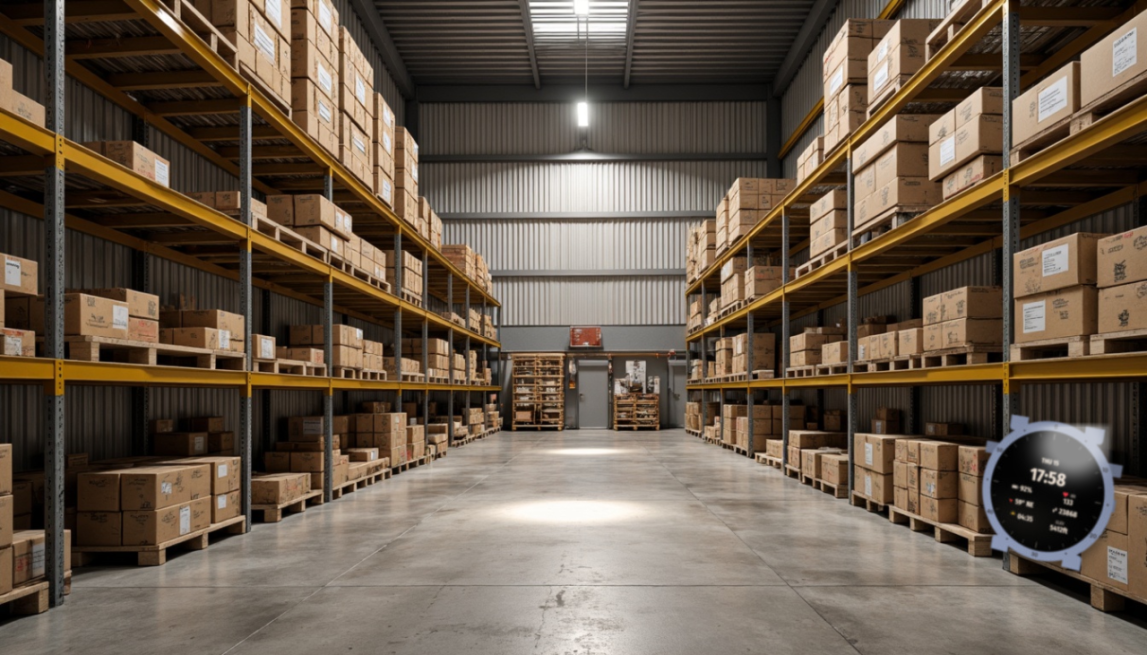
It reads 17 h 58 min
